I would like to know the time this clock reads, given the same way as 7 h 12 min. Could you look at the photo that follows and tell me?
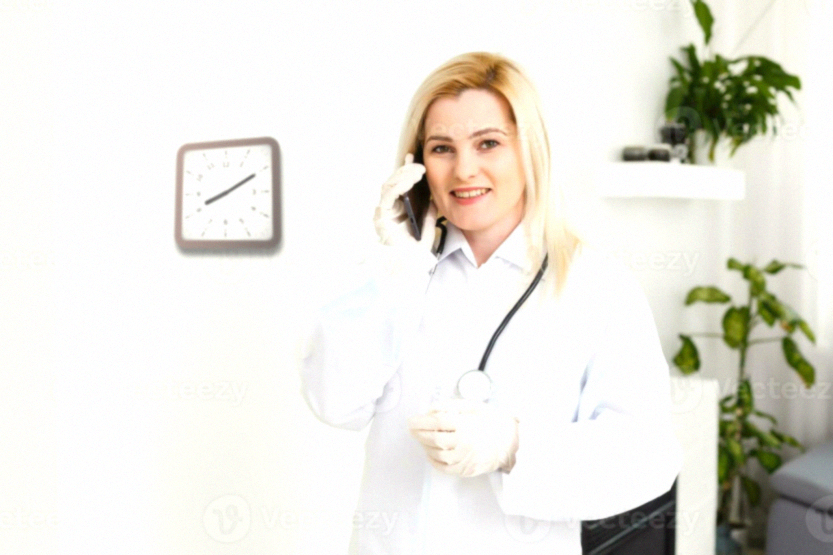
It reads 8 h 10 min
